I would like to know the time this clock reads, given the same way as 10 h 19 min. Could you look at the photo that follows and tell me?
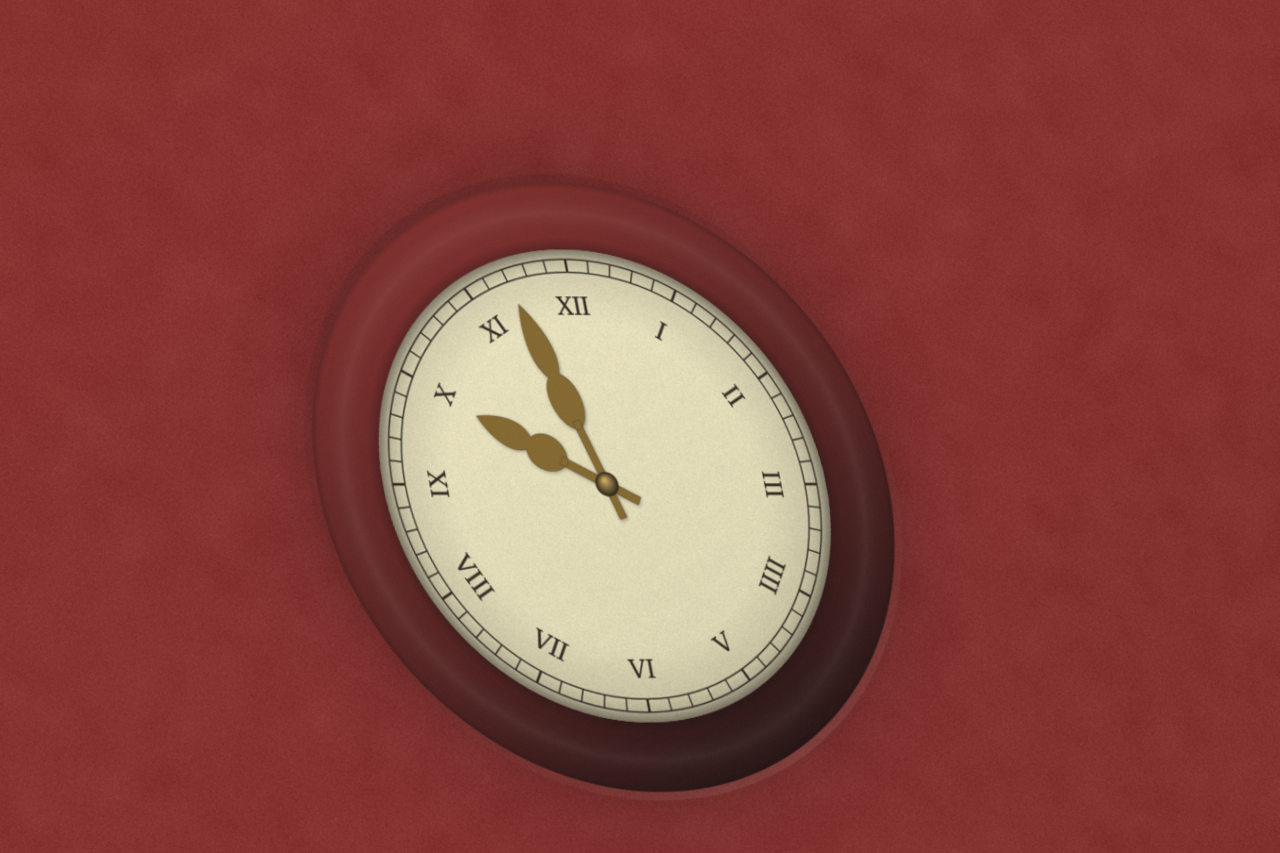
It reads 9 h 57 min
